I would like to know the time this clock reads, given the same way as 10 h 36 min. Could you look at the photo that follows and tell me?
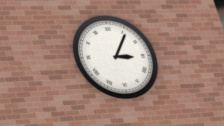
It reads 3 h 06 min
